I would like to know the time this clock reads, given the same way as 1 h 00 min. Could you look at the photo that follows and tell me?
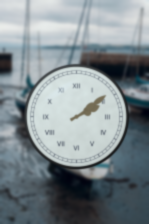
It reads 2 h 09 min
